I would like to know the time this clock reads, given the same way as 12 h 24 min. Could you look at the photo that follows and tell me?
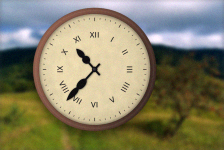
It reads 10 h 37 min
